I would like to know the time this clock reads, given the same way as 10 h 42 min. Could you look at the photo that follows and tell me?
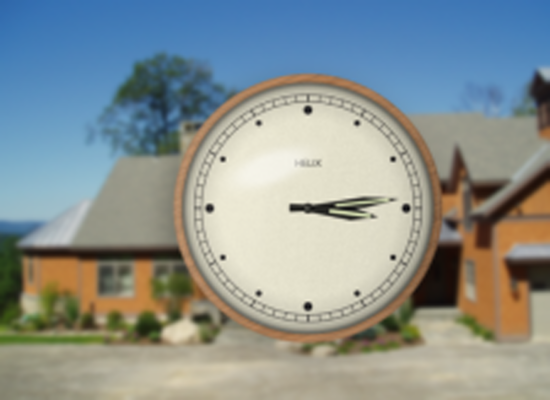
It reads 3 h 14 min
